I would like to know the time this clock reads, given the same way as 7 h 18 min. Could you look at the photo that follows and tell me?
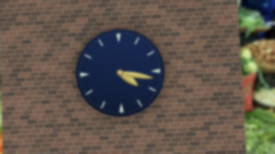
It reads 4 h 17 min
